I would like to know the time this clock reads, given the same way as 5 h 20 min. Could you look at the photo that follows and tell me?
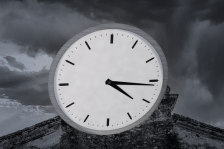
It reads 4 h 16 min
